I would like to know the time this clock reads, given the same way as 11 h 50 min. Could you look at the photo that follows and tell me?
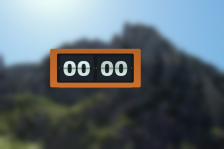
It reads 0 h 00 min
